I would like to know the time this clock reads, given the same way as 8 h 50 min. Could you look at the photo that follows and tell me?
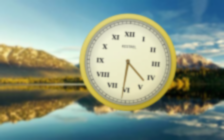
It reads 4 h 31 min
